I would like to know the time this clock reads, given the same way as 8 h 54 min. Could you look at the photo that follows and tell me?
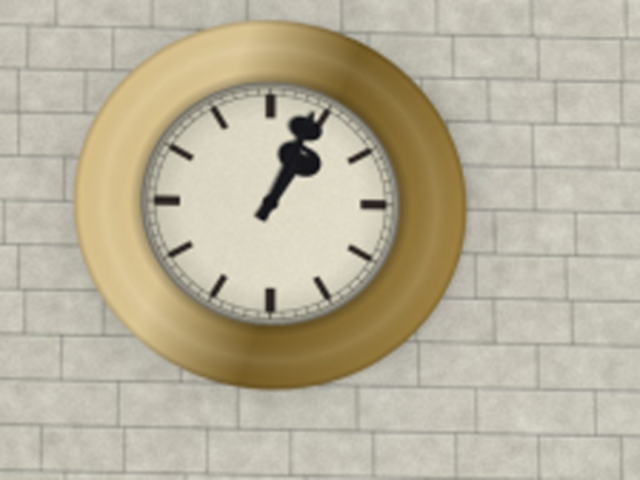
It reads 1 h 04 min
